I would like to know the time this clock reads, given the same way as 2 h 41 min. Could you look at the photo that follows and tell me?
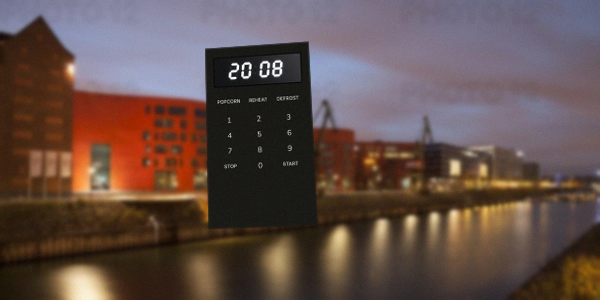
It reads 20 h 08 min
